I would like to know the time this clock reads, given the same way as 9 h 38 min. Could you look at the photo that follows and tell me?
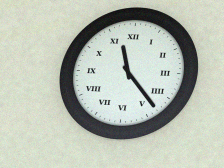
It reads 11 h 23 min
